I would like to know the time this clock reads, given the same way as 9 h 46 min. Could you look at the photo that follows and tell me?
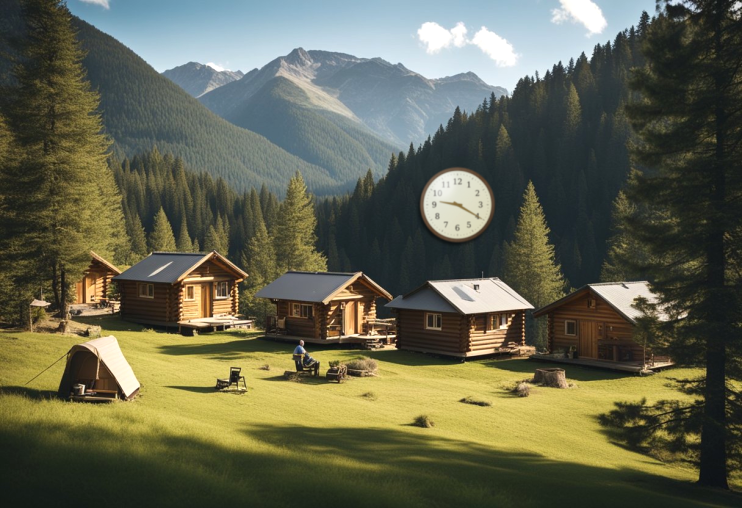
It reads 9 h 20 min
